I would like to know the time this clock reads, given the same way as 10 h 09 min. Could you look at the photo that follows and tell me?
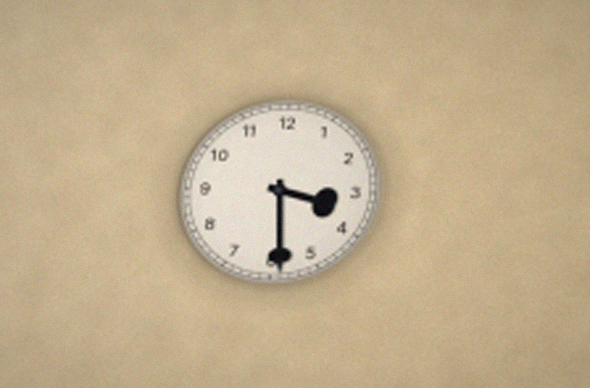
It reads 3 h 29 min
